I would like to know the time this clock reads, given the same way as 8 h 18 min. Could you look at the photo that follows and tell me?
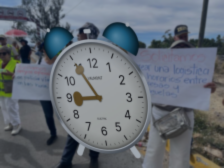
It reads 8 h 55 min
